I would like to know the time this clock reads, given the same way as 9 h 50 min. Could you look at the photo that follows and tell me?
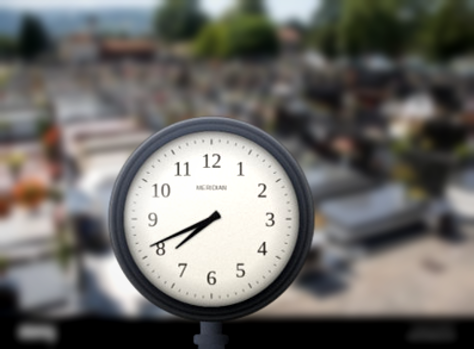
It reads 7 h 41 min
